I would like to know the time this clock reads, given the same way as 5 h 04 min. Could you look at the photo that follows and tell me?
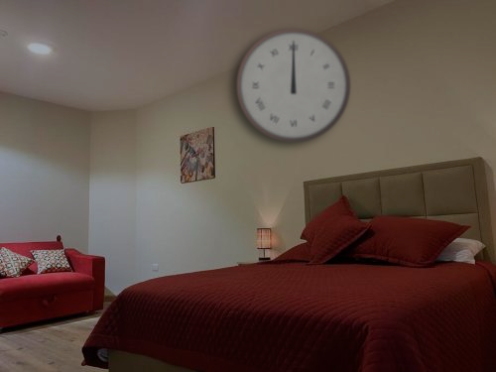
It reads 12 h 00 min
